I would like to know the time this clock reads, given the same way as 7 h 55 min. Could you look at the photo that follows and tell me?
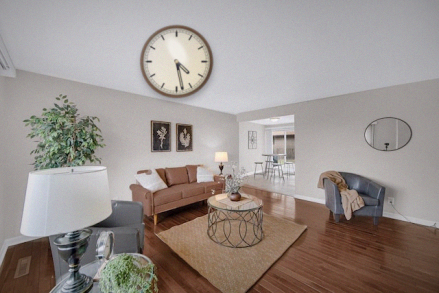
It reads 4 h 28 min
